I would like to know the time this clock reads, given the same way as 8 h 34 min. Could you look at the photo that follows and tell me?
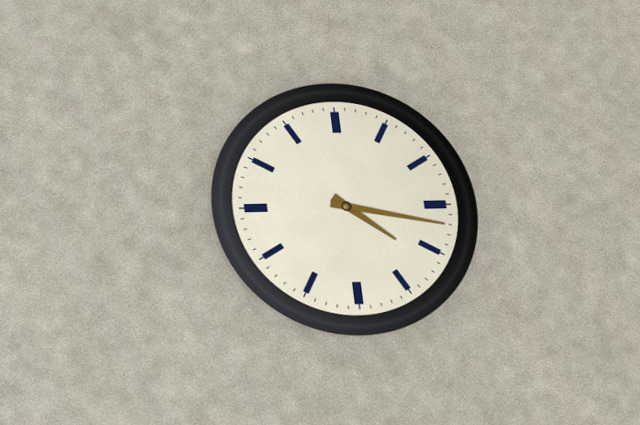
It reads 4 h 17 min
